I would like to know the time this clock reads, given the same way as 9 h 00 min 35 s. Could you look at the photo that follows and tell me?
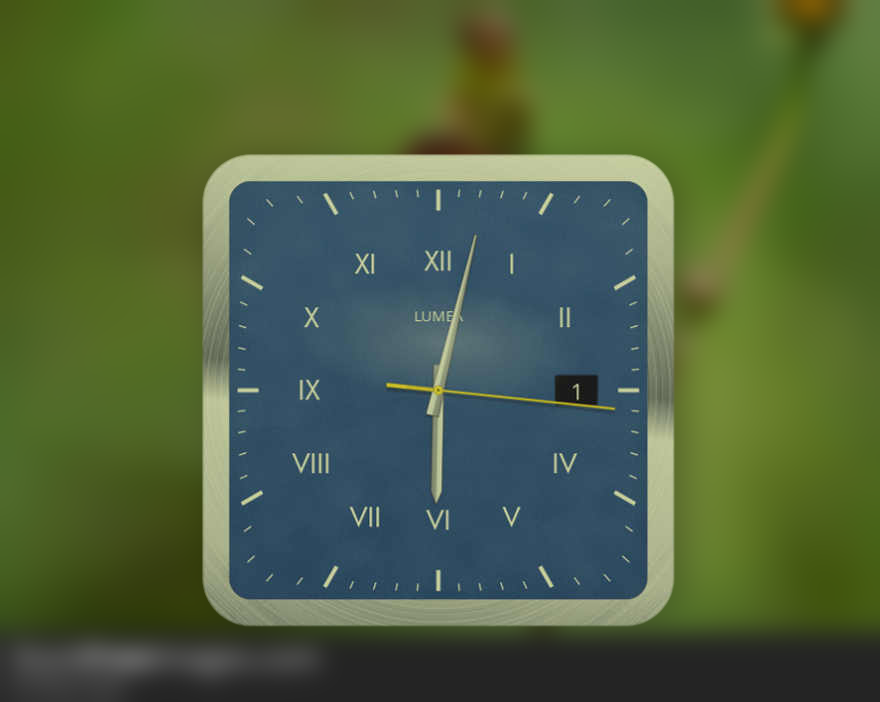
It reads 6 h 02 min 16 s
